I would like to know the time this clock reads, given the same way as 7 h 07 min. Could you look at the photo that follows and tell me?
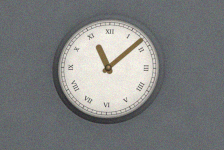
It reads 11 h 08 min
